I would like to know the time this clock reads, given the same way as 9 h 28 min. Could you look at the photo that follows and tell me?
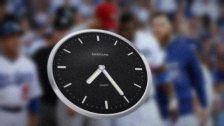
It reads 7 h 25 min
